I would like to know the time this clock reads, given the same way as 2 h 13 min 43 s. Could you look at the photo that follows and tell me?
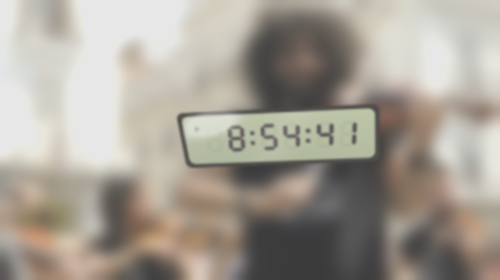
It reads 8 h 54 min 41 s
